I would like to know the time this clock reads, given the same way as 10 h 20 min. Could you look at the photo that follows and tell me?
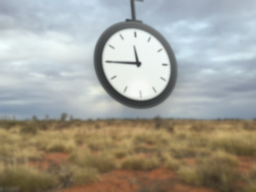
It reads 11 h 45 min
